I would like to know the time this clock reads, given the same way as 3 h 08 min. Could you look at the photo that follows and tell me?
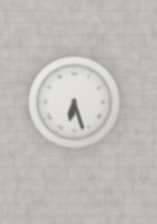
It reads 6 h 27 min
